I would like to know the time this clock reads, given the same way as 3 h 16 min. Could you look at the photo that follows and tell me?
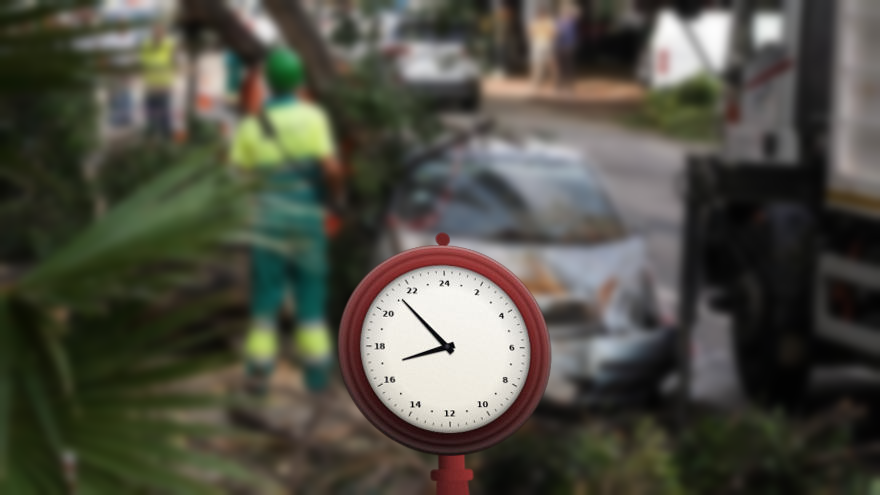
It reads 16 h 53 min
